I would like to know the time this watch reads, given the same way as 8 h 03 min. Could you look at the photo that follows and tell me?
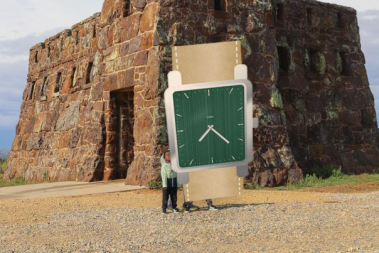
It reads 7 h 23 min
